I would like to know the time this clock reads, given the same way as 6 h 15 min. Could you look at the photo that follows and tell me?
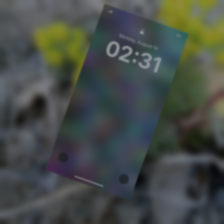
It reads 2 h 31 min
